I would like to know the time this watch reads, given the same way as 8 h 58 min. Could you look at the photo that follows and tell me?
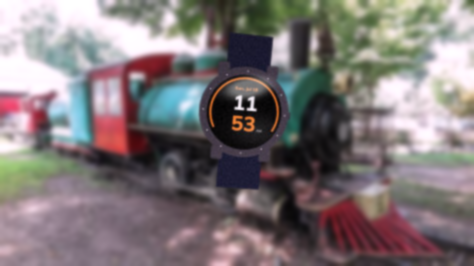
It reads 11 h 53 min
